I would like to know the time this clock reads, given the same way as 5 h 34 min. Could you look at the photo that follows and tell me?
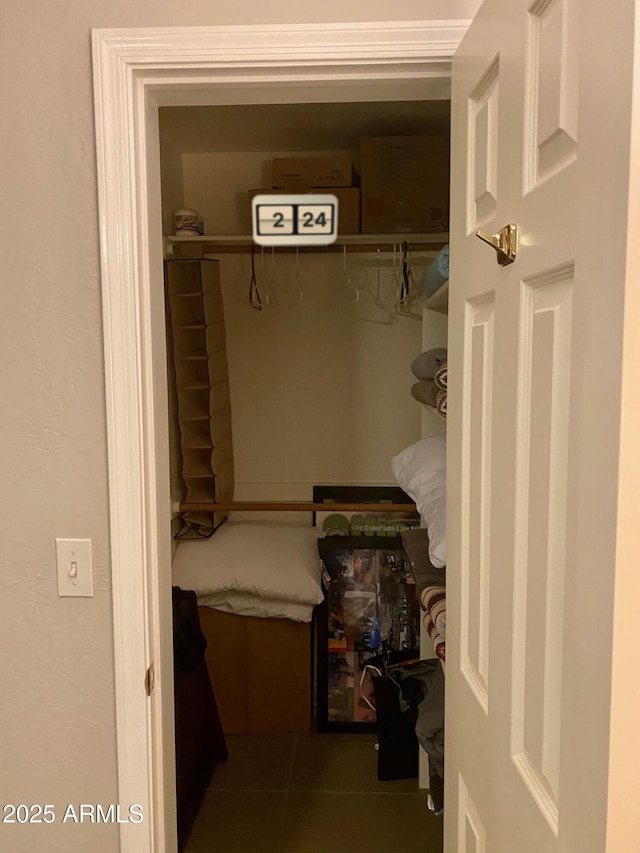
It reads 2 h 24 min
